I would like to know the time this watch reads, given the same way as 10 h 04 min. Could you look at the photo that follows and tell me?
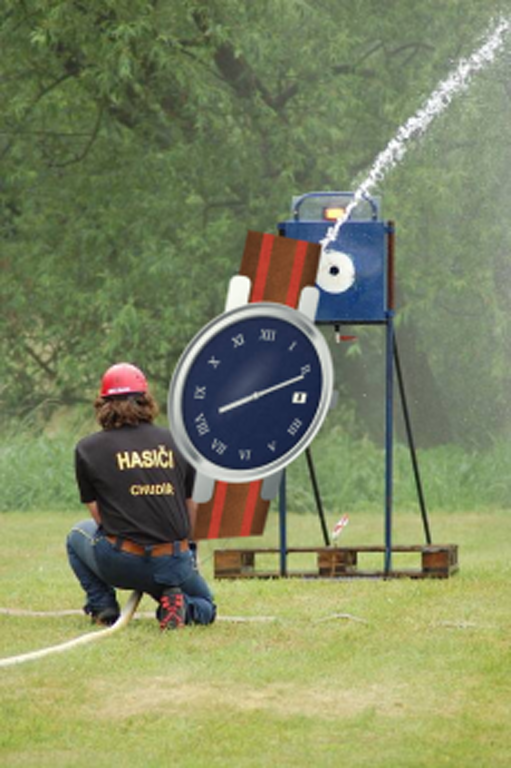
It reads 8 h 11 min
